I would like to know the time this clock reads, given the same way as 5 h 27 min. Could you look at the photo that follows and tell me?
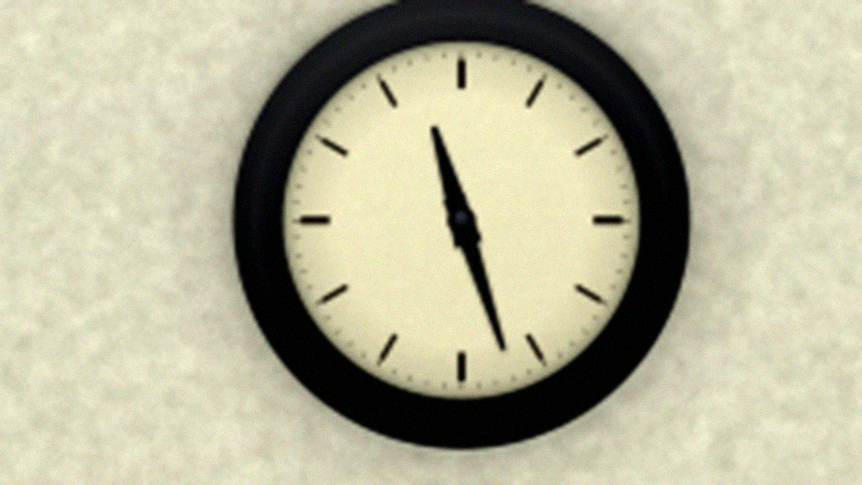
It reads 11 h 27 min
